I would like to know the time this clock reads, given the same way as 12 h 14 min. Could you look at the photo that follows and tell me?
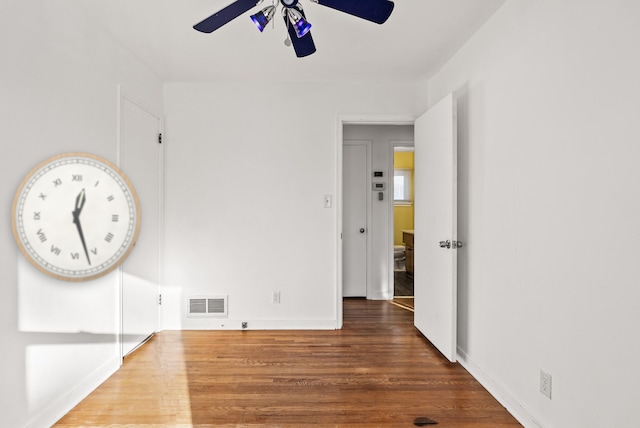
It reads 12 h 27 min
